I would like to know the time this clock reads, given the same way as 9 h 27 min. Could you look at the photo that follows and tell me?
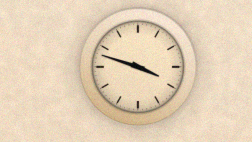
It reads 3 h 48 min
